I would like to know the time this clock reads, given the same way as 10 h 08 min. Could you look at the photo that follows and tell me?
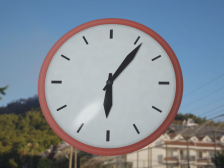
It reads 6 h 06 min
